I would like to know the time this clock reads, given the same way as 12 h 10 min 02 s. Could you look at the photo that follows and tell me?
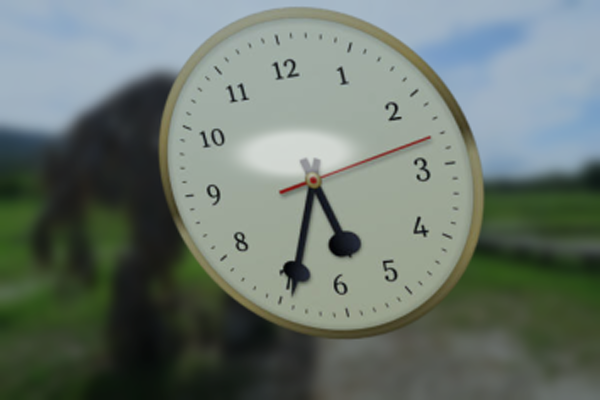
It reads 5 h 34 min 13 s
